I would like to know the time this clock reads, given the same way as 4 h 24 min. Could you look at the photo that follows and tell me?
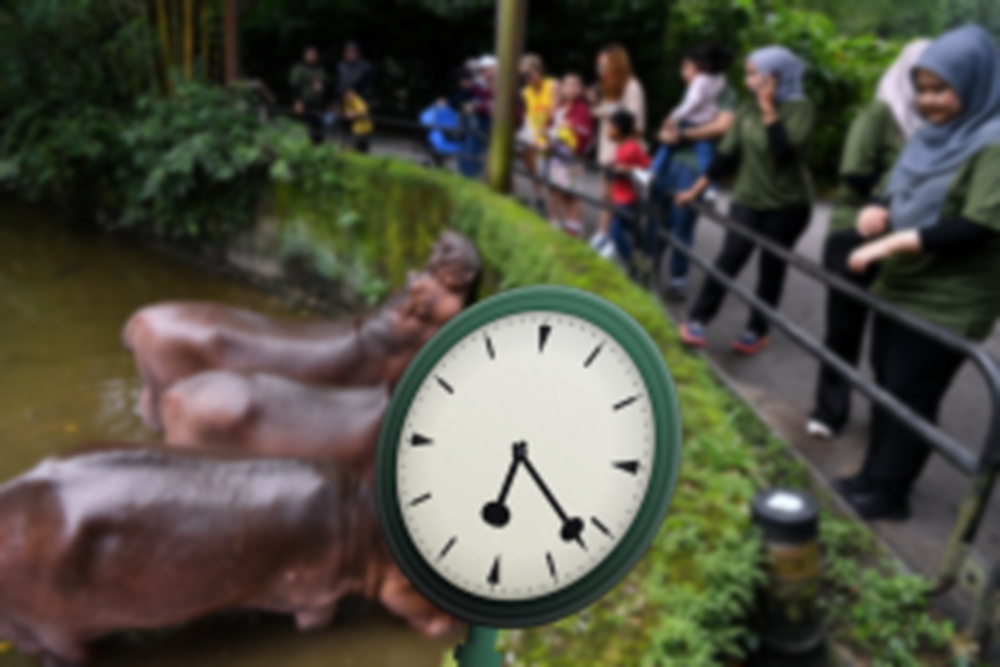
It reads 6 h 22 min
